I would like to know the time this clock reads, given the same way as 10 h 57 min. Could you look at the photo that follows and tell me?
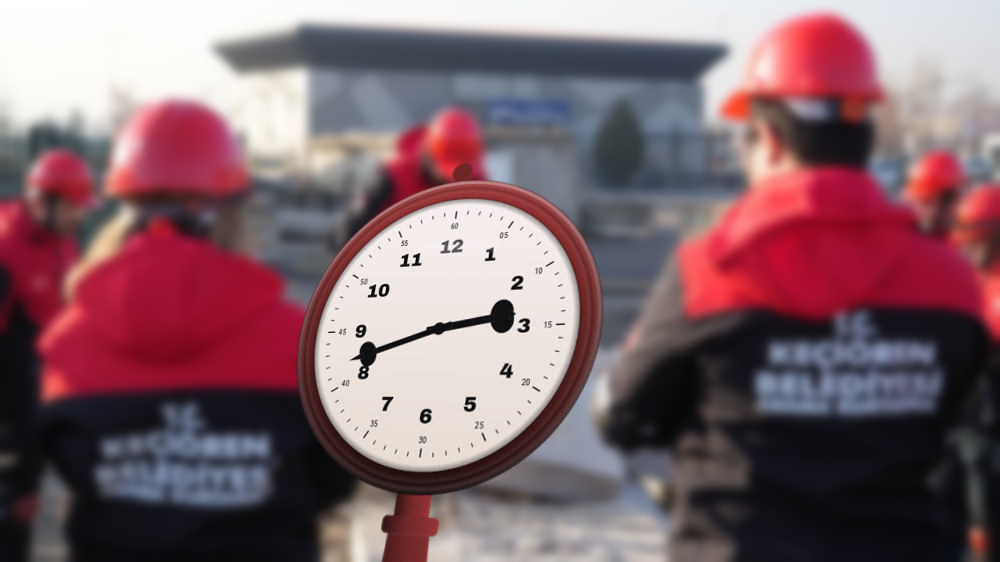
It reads 2 h 42 min
